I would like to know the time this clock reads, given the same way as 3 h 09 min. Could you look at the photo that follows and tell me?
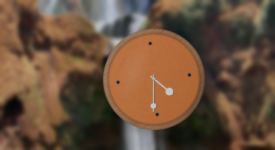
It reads 4 h 31 min
